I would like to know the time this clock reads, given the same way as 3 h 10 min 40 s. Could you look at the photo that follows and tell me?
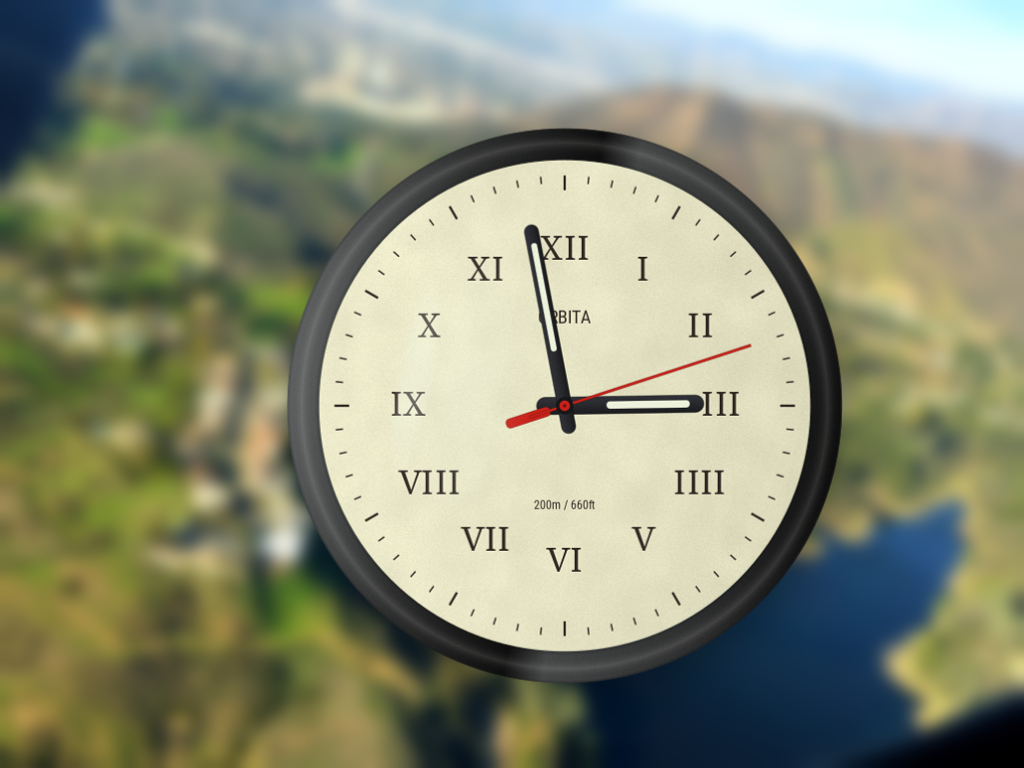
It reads 2 h 58 min 12 s
